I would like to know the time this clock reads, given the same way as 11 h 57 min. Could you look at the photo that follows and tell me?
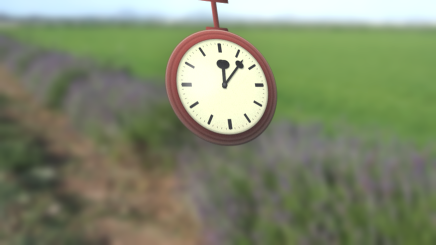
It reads 12 h 07 min
